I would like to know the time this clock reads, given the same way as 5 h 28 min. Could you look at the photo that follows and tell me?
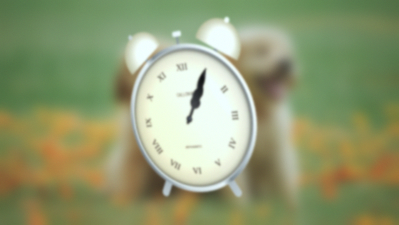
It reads 1 h 05 min
